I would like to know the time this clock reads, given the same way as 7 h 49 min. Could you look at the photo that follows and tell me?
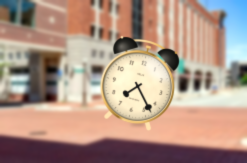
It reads 7 h 23 min
